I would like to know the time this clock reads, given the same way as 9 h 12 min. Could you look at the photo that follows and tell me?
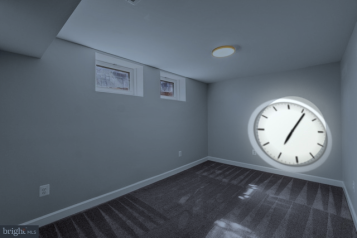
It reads 7 h 06 min
